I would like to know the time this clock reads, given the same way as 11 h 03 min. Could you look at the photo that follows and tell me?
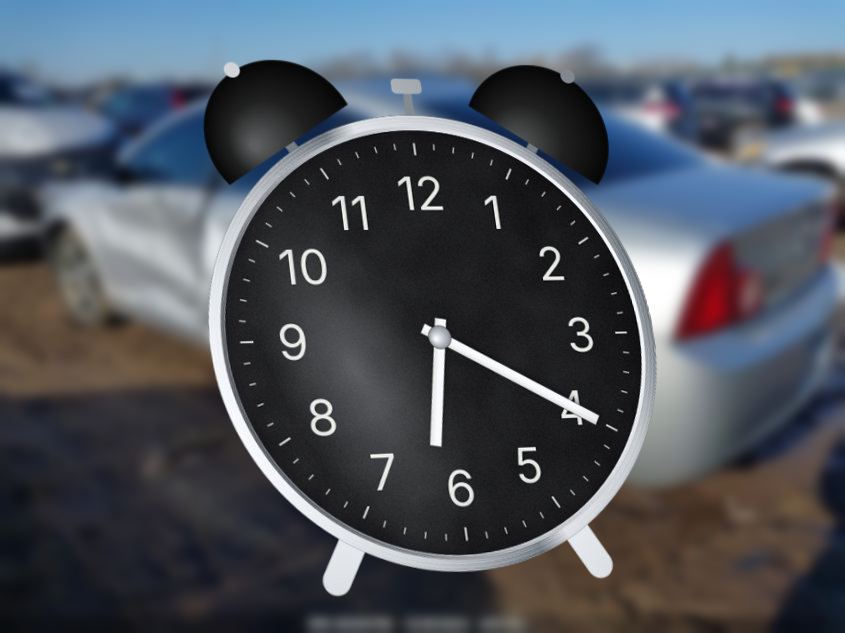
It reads 6 h 20 min
